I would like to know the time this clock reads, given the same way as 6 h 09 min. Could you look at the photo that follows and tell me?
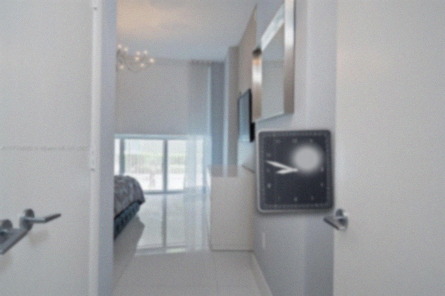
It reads 8 h 48 min
